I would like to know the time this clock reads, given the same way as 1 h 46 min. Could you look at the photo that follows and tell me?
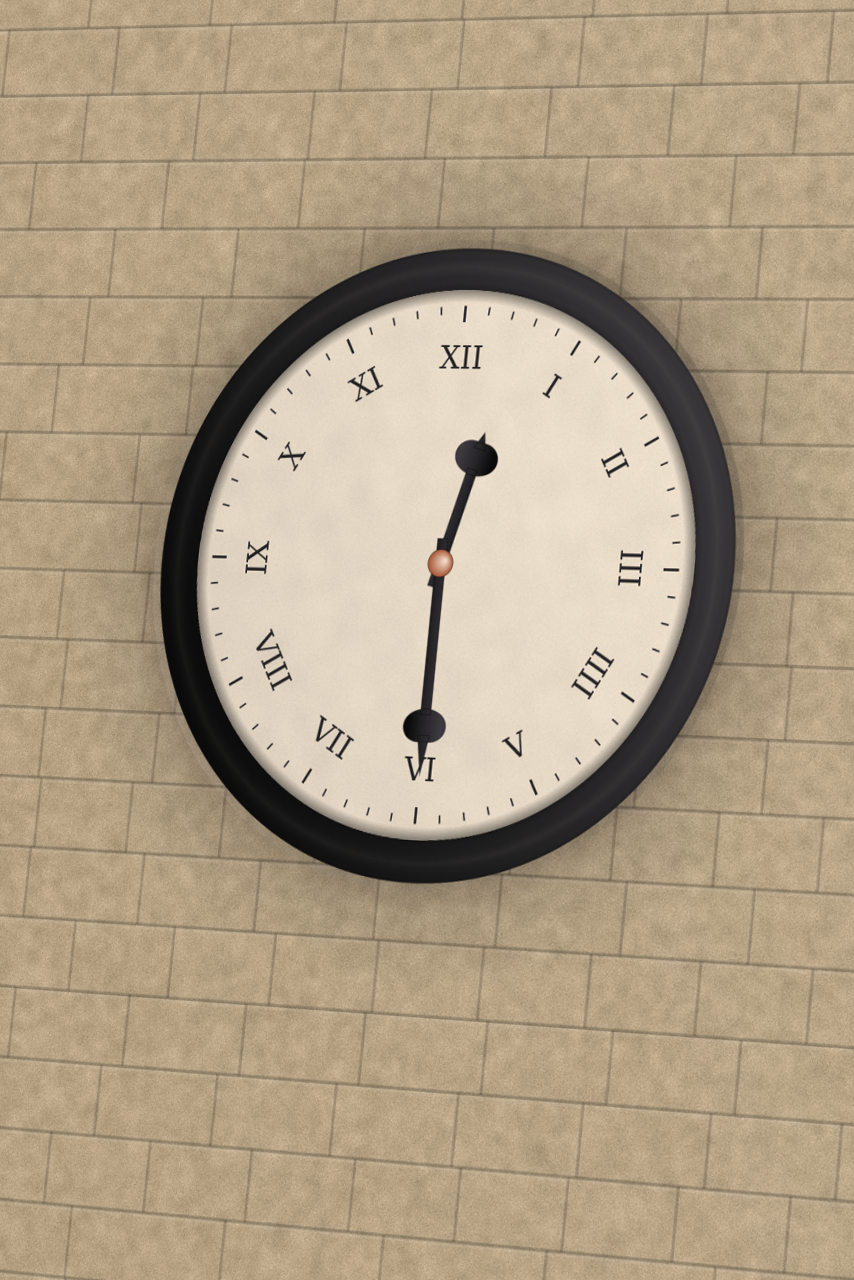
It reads 12 h 30 min
